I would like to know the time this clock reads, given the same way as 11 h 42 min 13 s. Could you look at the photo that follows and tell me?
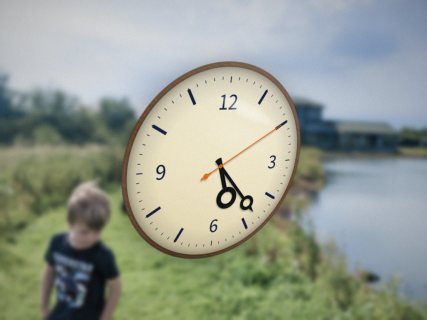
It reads 5 h 23 min 10 s
